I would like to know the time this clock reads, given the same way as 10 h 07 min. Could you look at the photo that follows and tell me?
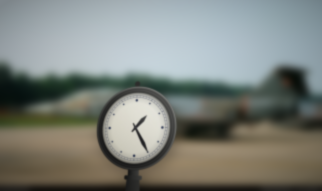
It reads 1 h 25 min
